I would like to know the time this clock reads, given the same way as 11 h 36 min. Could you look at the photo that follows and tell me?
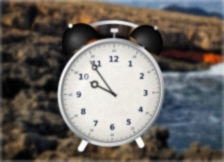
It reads 9 h 54 min
